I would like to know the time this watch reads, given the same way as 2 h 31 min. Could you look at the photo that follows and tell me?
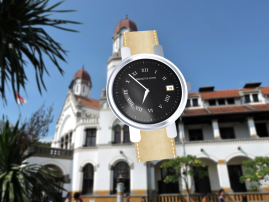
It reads 6 h 53 min
